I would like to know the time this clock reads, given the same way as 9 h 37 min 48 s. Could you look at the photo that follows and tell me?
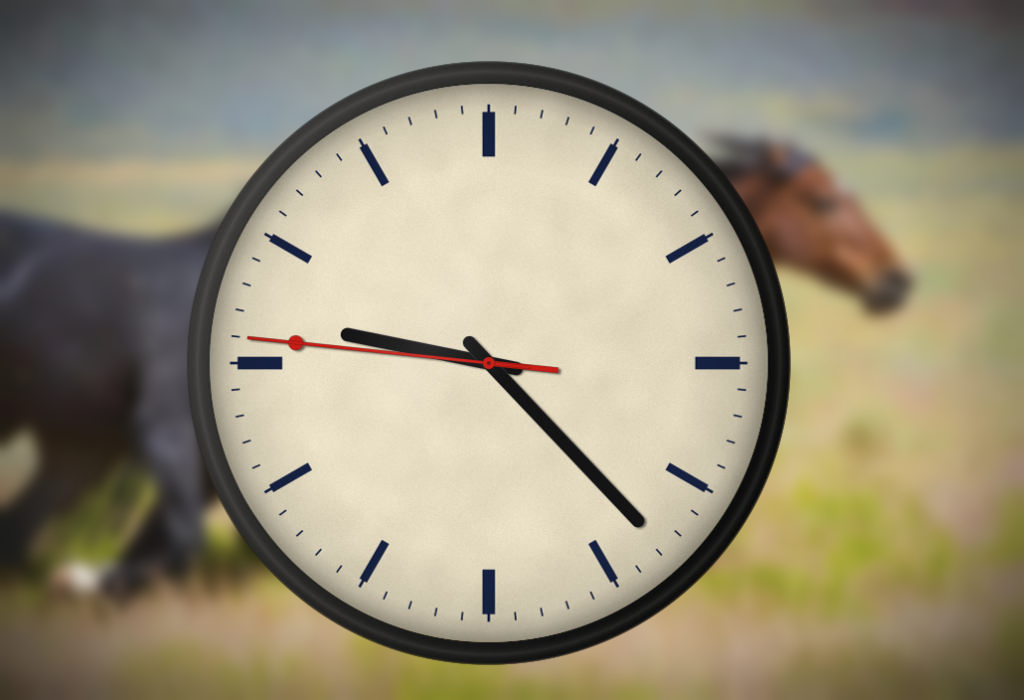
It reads 9 h 22 min 46 s
